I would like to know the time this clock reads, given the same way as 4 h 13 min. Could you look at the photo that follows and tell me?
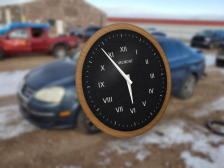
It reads 5 h 54 min
